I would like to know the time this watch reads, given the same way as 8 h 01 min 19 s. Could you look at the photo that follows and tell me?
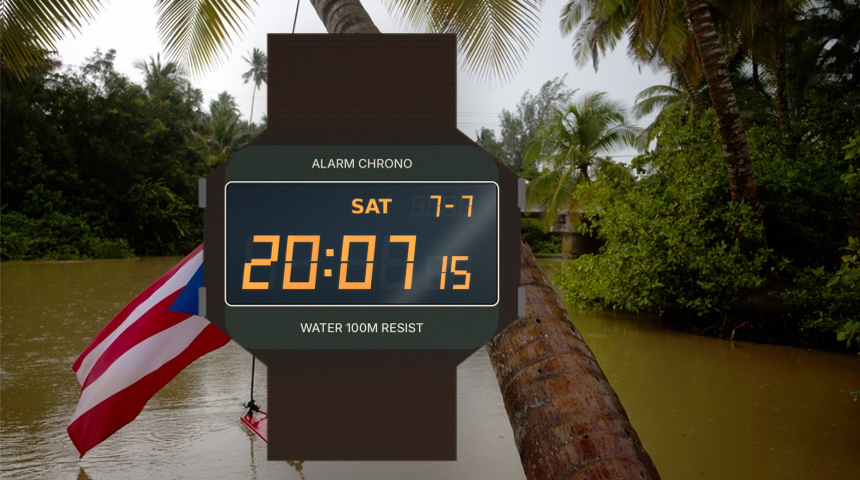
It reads 20 h 07 min 15 s
